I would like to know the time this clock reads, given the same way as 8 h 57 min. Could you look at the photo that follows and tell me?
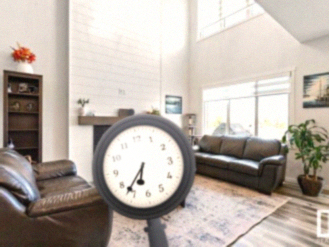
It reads 6 h 37 min
